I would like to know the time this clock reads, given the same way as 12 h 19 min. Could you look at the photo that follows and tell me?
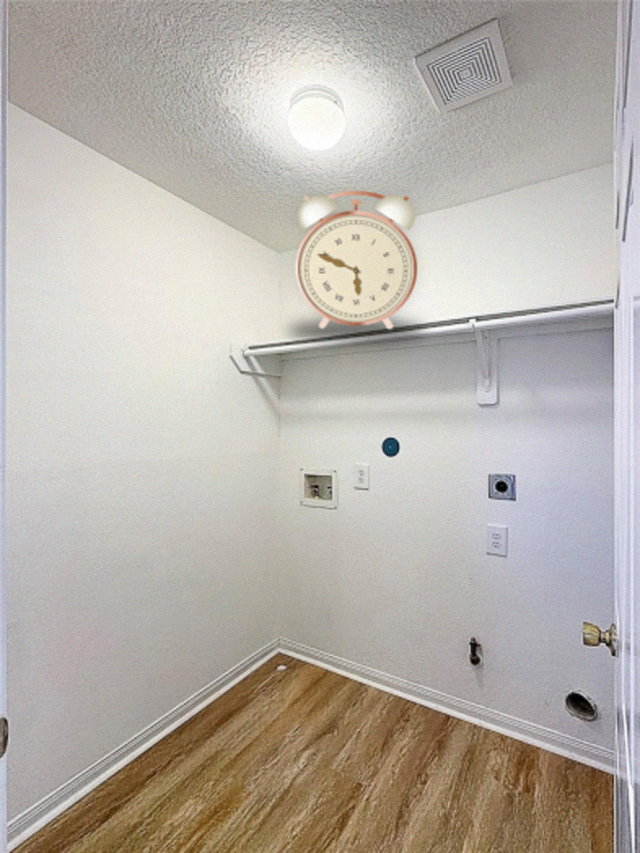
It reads 5 h 49 min
